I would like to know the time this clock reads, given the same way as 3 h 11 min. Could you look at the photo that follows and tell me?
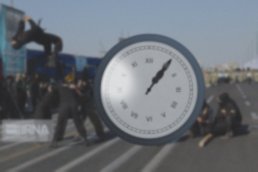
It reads 1 h 06 min
